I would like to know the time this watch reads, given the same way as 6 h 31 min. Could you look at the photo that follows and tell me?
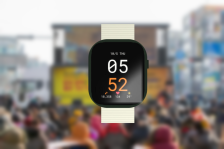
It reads 5 h 52 min
